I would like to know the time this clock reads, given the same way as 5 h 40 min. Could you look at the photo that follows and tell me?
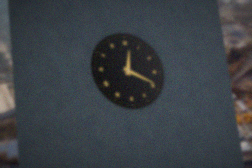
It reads 12 h 19 min
